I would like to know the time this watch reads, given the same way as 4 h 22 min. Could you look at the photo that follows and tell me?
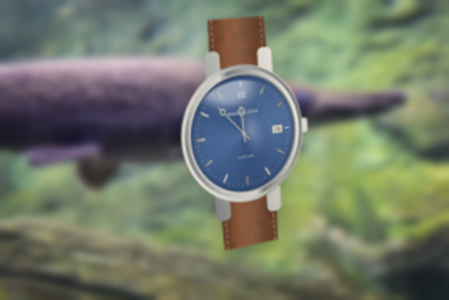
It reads 11 h 53 min
